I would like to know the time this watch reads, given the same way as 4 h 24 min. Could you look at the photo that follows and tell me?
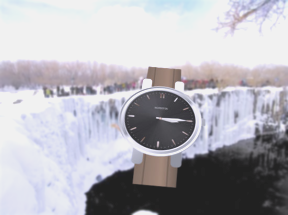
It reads 3 h 15 min
